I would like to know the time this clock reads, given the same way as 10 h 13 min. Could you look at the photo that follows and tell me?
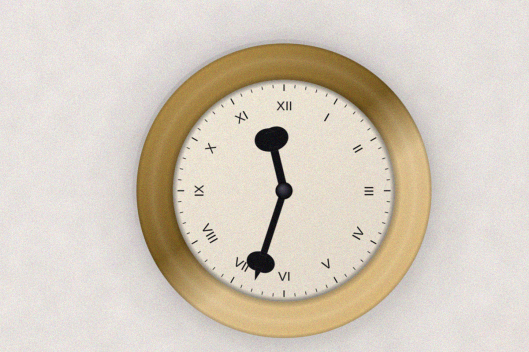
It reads 11 h 33 min
